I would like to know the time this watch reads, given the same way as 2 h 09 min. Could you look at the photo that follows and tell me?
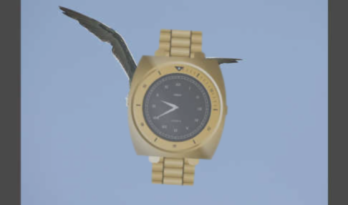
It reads 9 h 40 min
